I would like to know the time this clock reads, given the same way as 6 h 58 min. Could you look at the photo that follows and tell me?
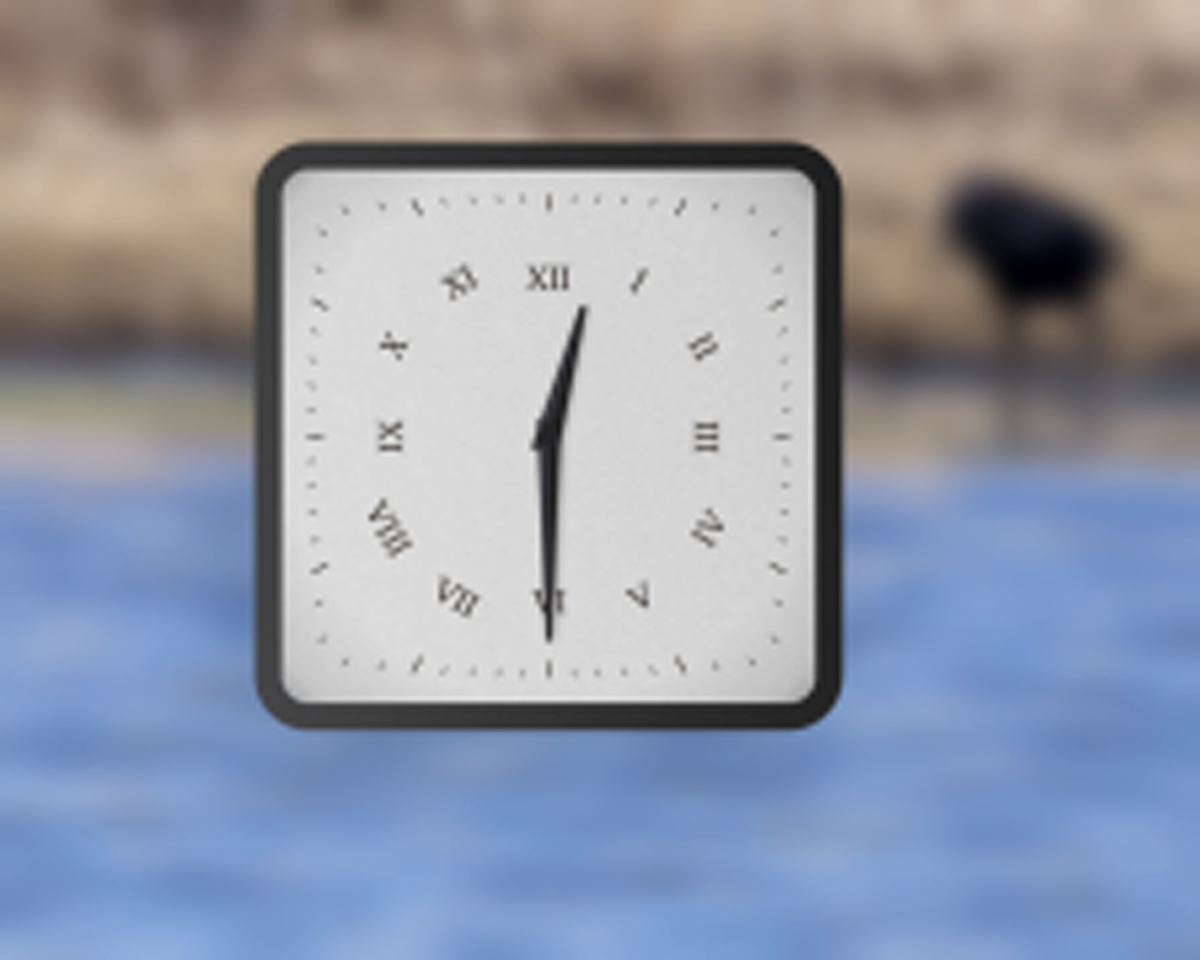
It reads 12 h 30 min
